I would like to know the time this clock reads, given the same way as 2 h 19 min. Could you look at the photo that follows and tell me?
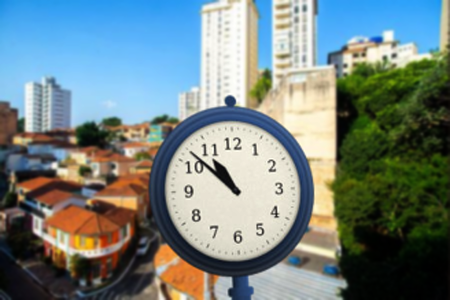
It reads 10 h 52 min
